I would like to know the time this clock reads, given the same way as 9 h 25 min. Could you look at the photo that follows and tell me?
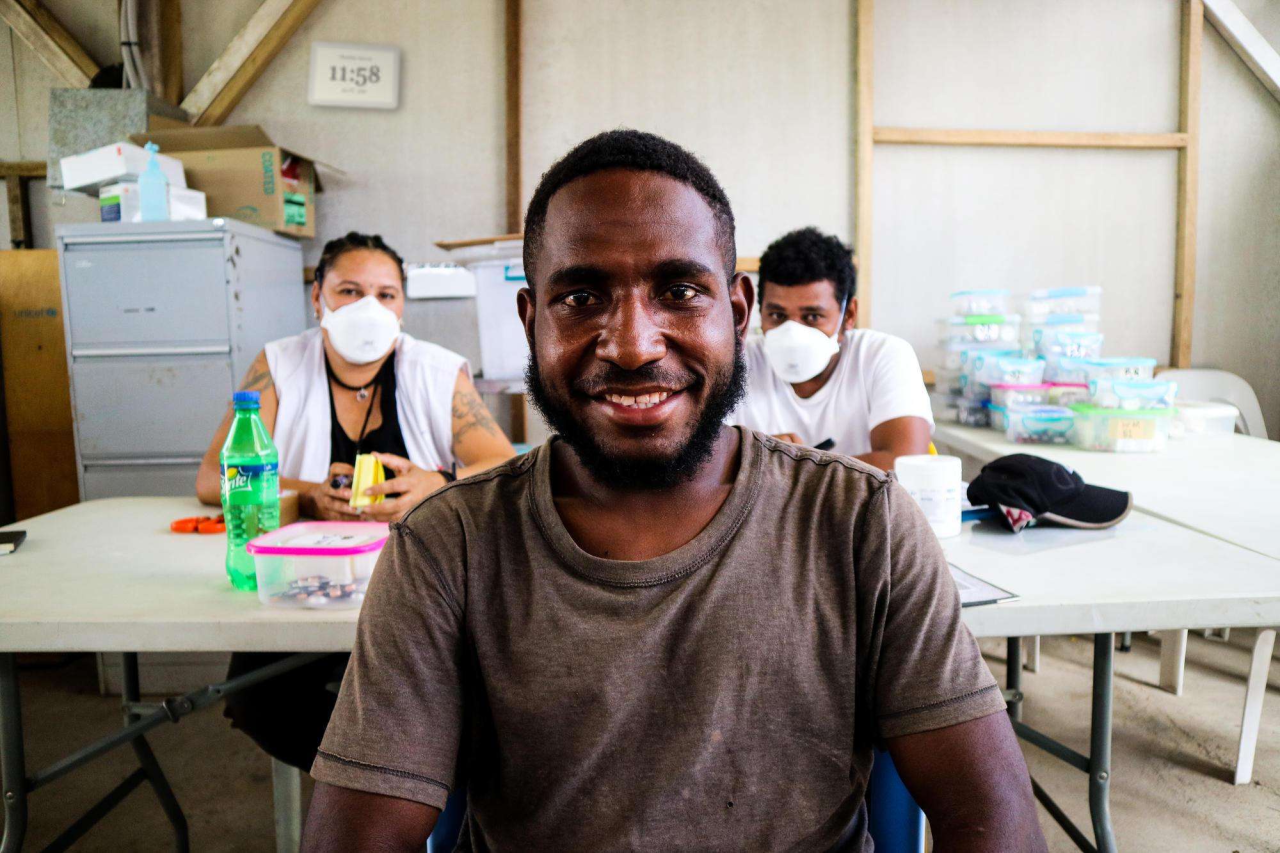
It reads 11 h 58 min
